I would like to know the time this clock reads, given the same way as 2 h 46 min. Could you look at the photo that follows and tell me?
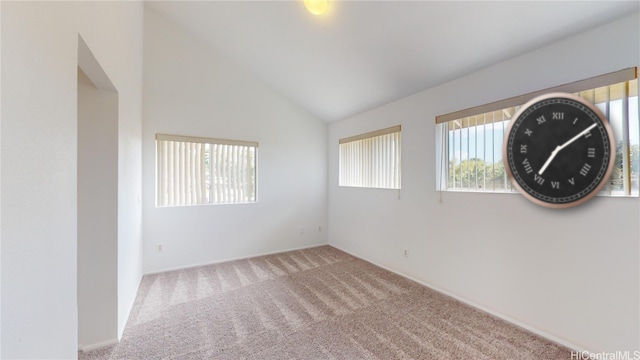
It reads 7 h 09 min
